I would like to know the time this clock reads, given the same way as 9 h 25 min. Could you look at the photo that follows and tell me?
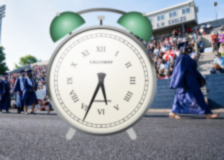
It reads 5 h 34 min
